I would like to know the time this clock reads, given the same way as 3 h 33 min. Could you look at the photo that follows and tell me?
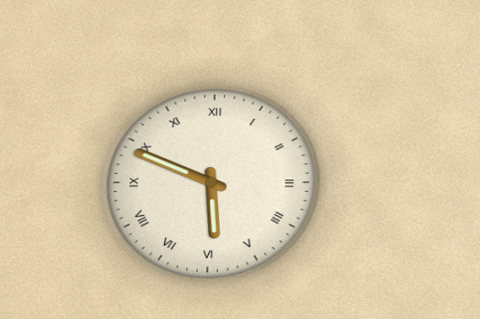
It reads 5 h 49 min
